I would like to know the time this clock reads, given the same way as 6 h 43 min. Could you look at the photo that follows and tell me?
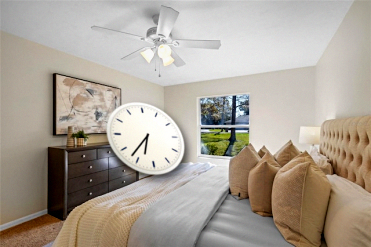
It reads 6 h 37 min
